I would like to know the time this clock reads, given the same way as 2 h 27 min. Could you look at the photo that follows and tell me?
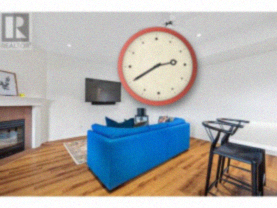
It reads 2 h 40 min
